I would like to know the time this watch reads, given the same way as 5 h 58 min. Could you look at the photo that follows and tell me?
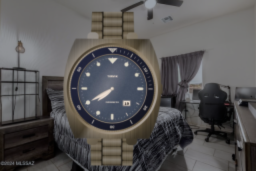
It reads 7 h 40 min
